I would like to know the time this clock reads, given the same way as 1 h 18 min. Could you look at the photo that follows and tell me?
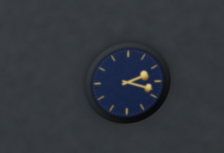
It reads 2 h 18 min
